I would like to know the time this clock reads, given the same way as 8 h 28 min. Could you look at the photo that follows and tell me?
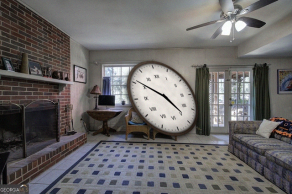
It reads 4 h 51 min
